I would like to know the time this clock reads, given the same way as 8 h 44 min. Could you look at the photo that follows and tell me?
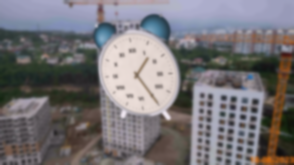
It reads 1 h 25 min
